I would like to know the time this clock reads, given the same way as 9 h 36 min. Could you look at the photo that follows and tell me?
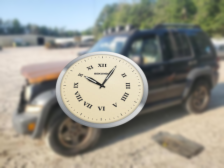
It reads 10 h 05 min
